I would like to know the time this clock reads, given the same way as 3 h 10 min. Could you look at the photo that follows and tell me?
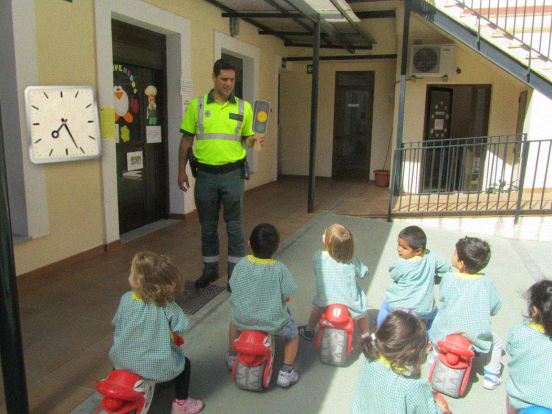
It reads 7 h 26 min
